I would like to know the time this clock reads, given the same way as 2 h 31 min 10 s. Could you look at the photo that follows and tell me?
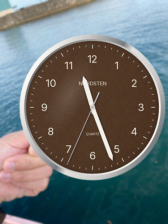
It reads 11 h 26 min 34 s
